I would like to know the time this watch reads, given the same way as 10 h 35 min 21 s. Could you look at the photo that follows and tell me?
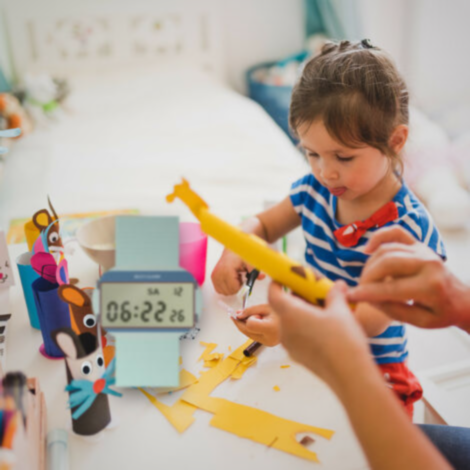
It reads 6 h 22 min 26 s
